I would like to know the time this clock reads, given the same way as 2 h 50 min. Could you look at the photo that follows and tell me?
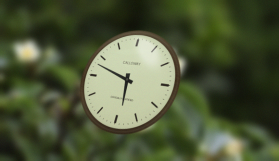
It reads 5 h 48 min
